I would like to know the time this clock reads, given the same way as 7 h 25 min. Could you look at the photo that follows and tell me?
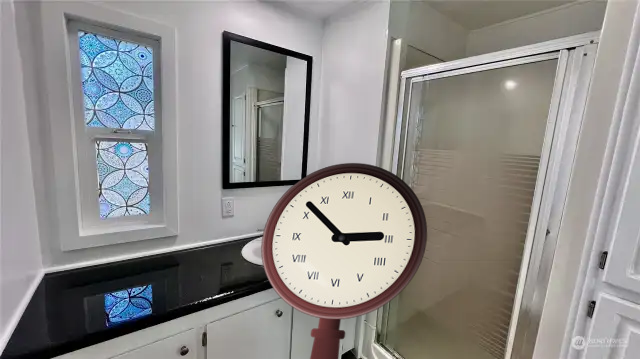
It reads 2 h 52 min
